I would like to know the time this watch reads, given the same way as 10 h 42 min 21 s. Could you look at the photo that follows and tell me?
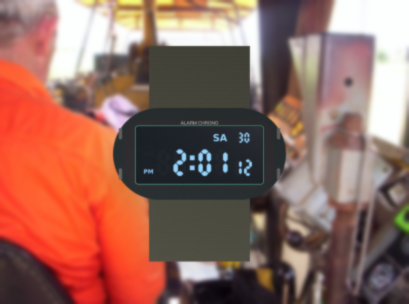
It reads 2 h 01 min 12 s
